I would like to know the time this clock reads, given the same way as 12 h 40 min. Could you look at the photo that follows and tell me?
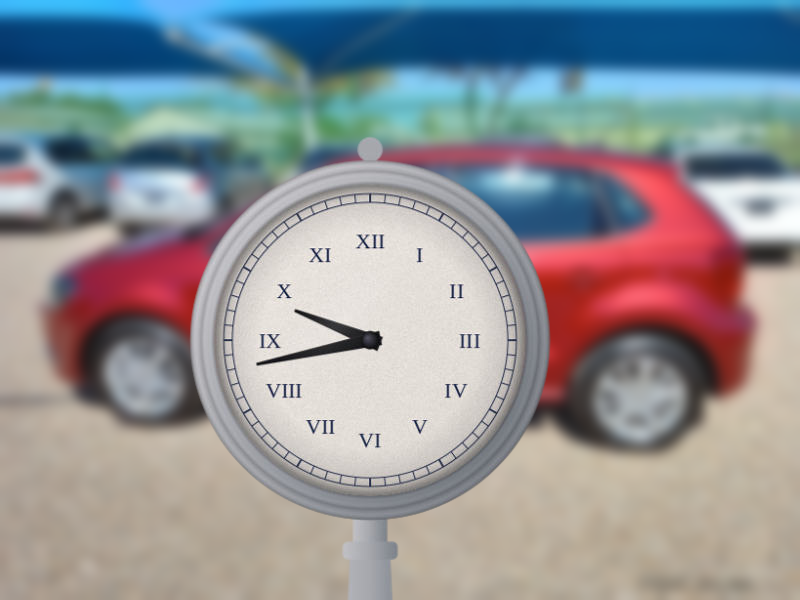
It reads 9 h 43 min
